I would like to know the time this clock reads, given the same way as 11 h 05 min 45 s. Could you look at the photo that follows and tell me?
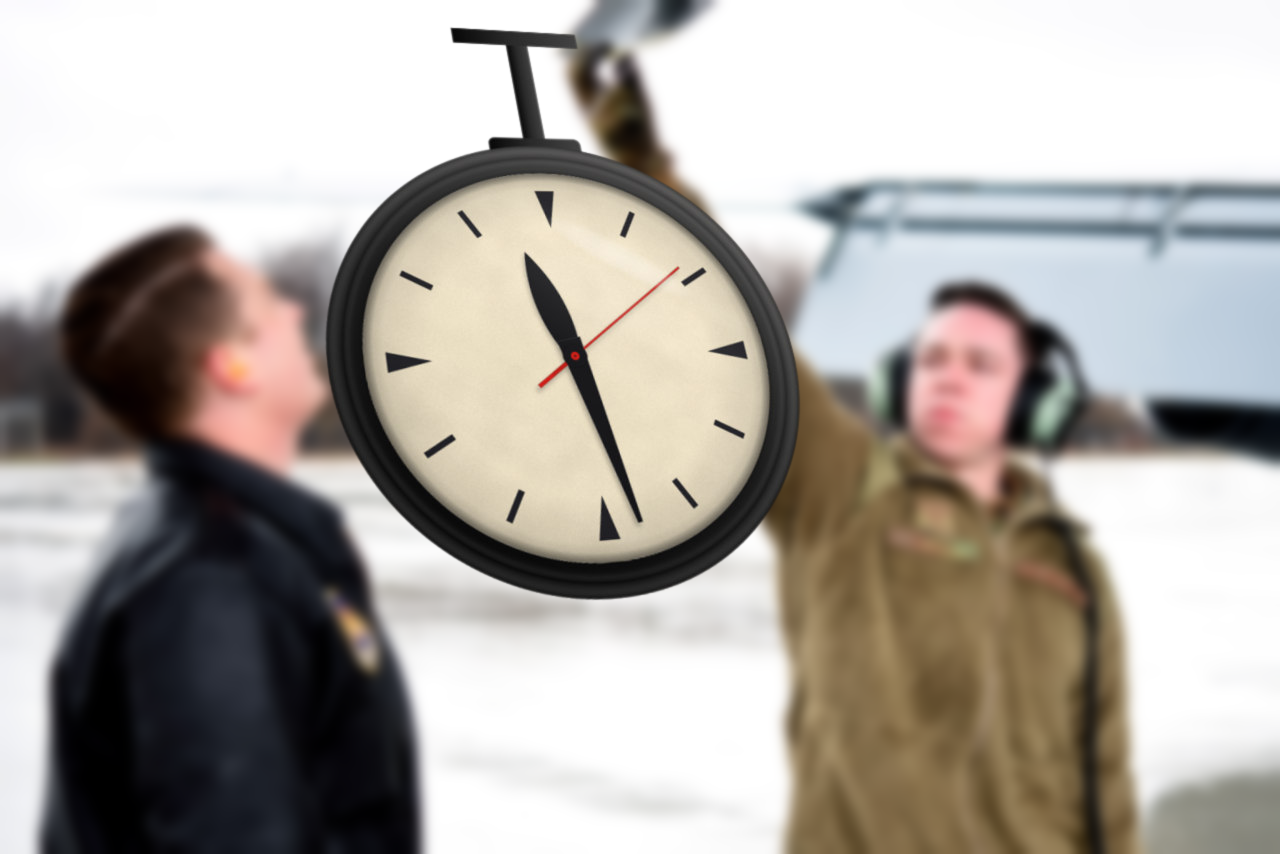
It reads 11 h 28 min 09 s
